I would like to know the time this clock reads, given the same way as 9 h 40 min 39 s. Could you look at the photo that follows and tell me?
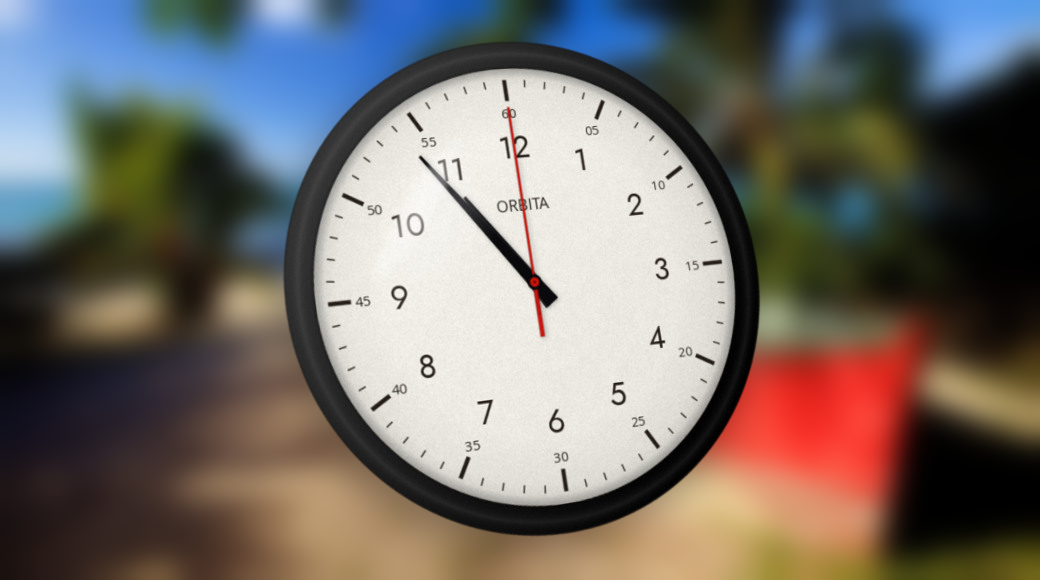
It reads 10 h 54 min 00 s
